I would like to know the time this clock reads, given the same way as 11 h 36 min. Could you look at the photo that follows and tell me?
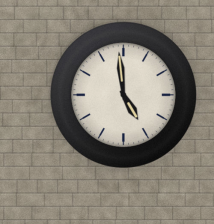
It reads 4 h 59 min
